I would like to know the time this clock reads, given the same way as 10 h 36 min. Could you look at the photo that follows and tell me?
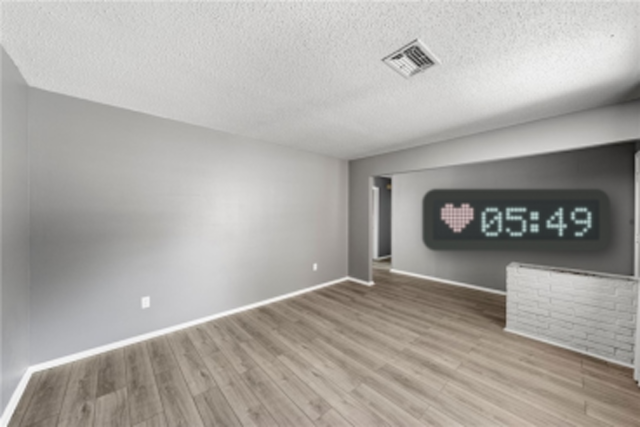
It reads 5 h 49 min
